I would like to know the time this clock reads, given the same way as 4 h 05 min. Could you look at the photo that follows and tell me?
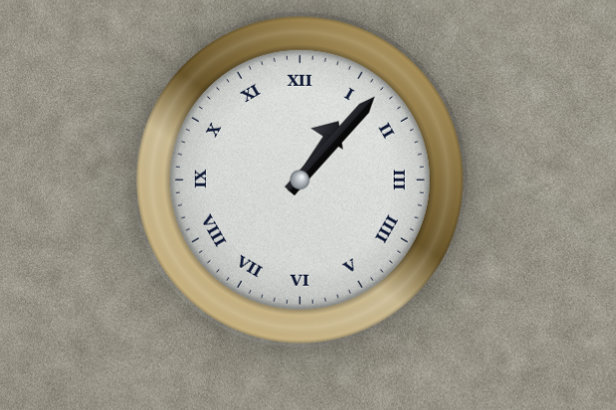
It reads 1 h 07 min
